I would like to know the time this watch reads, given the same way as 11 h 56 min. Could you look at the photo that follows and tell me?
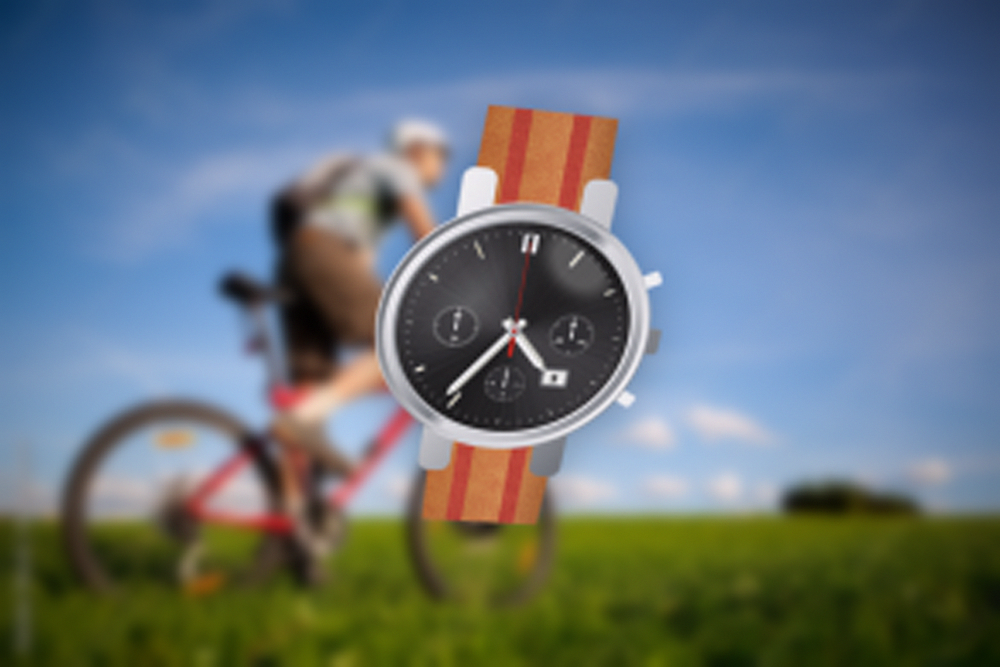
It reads 4 h 36 min
